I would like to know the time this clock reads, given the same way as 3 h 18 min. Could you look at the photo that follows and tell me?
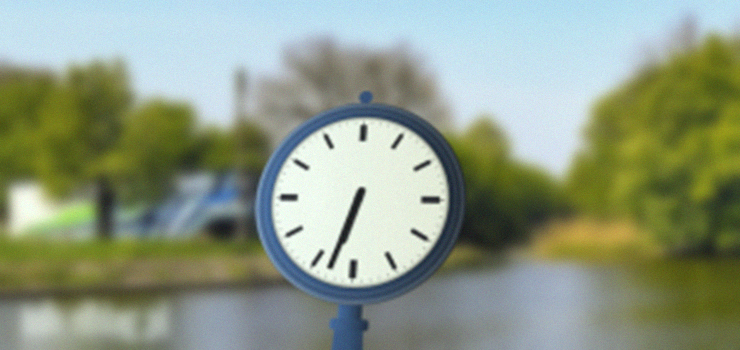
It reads 6 h 33 min
